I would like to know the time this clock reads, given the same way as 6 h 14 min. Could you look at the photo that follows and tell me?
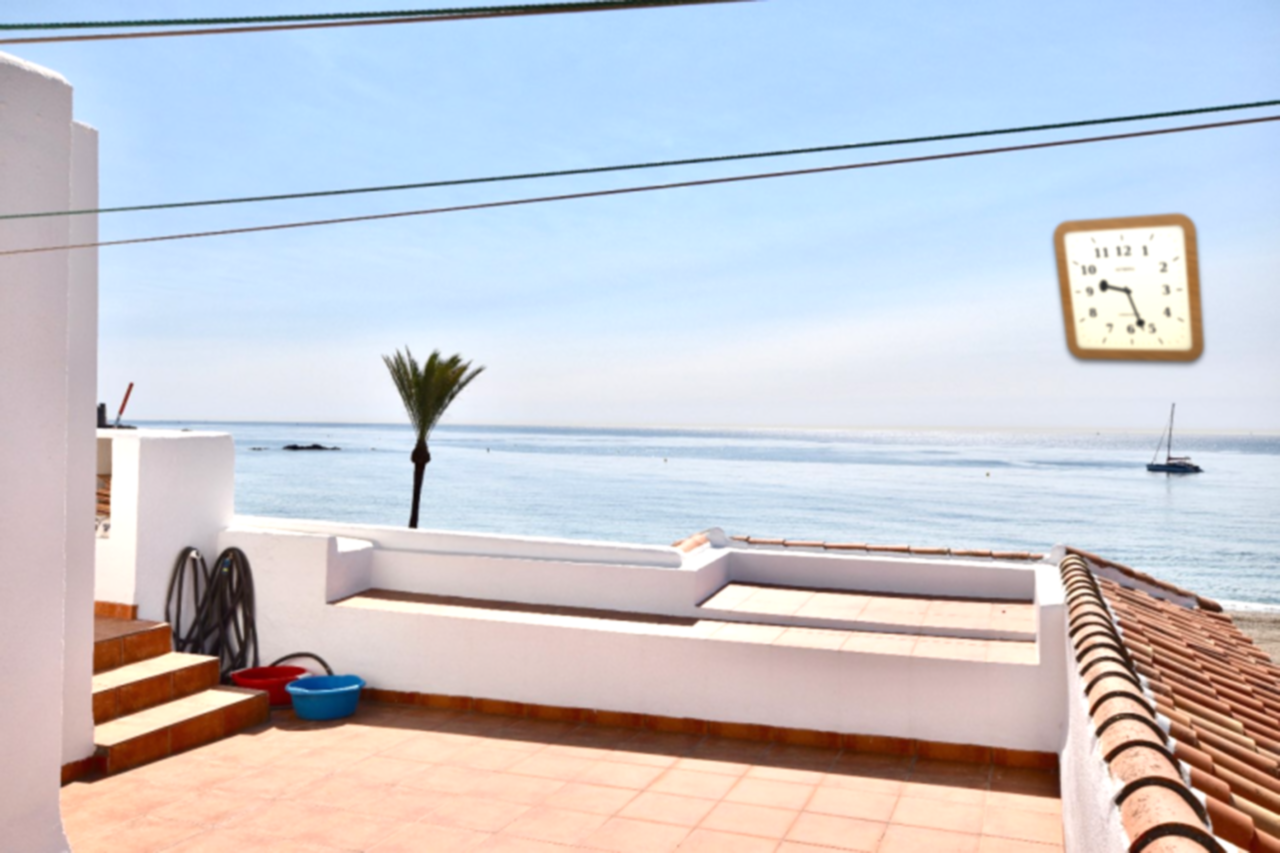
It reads 9 h 27 min
